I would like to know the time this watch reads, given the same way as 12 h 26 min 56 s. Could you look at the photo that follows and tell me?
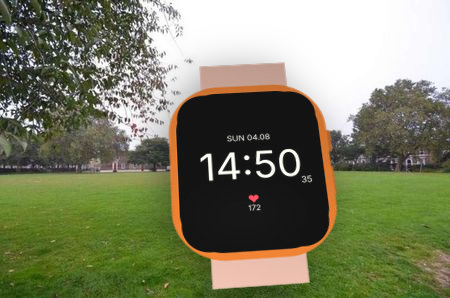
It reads 14 h 50 min 35 s
